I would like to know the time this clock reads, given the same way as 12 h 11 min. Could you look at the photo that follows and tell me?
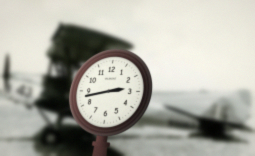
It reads 2 h 43 min
